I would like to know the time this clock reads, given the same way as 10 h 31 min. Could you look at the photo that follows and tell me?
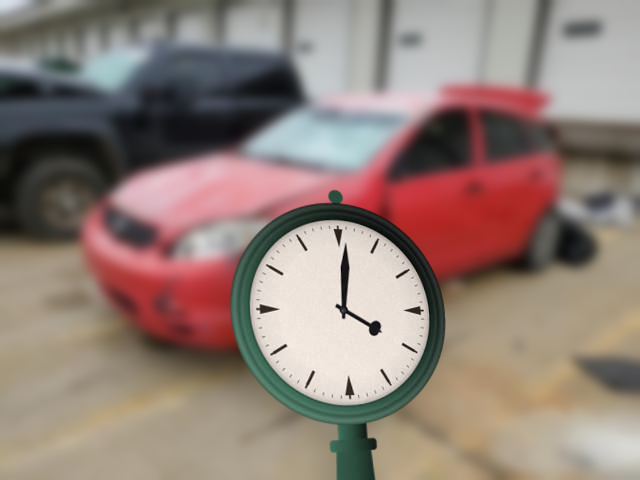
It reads 4 h 01 min
